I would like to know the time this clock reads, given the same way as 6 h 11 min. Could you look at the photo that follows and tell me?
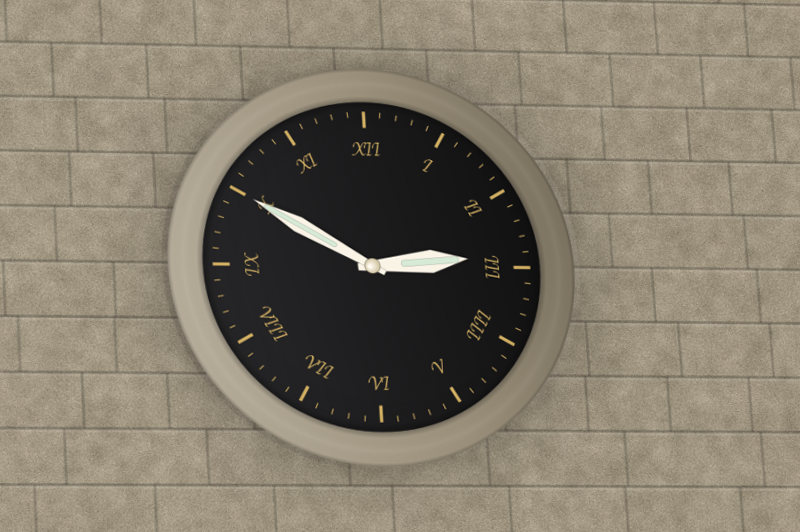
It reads 2 h 50 min
